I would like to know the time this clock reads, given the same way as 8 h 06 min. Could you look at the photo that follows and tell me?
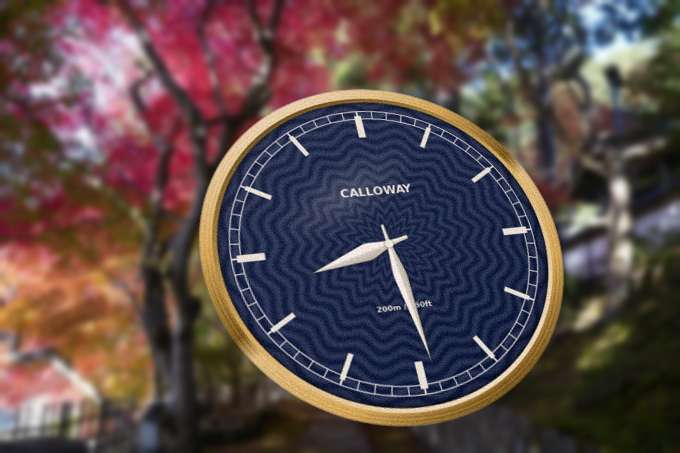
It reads 8 h 29 min
